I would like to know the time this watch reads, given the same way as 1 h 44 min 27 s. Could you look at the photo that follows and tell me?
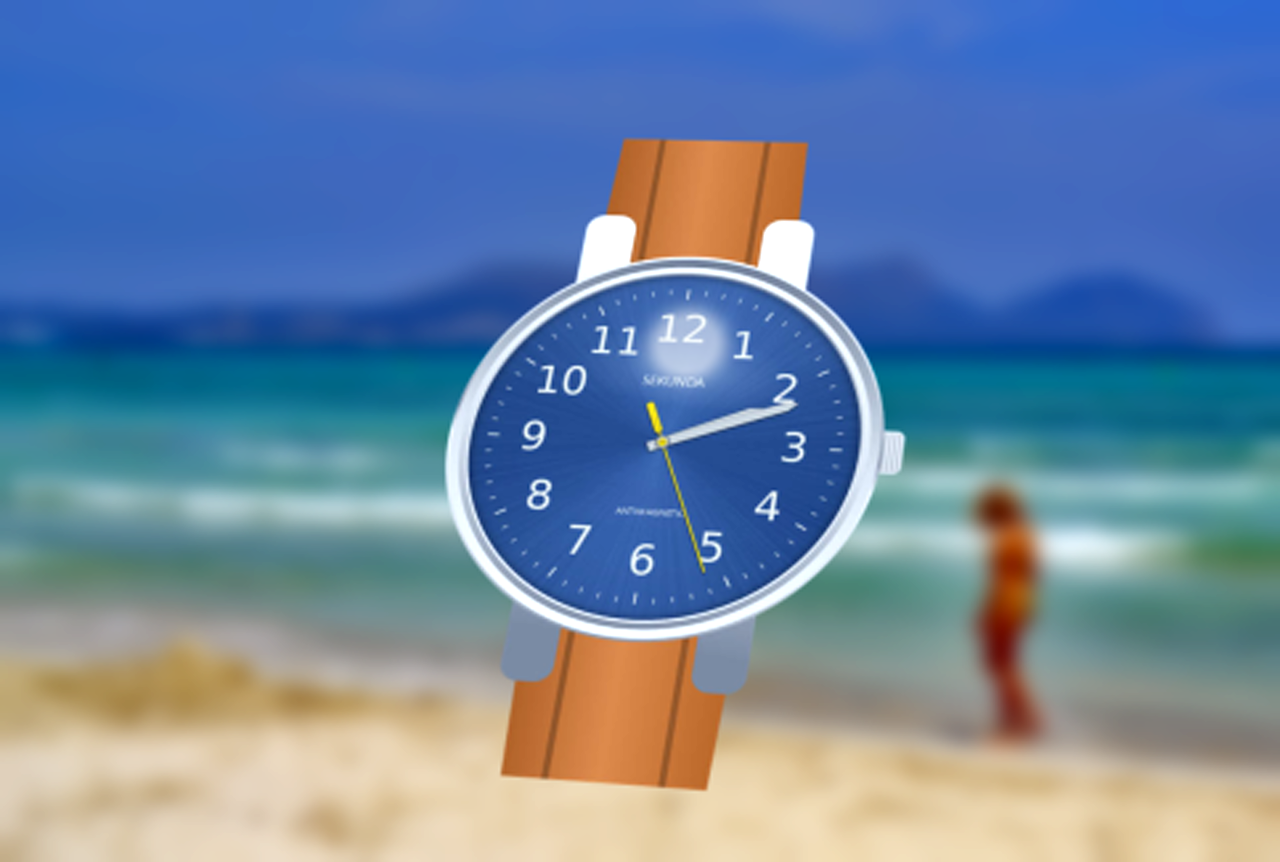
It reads 2 h 11 min 26 s
